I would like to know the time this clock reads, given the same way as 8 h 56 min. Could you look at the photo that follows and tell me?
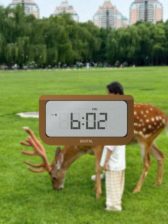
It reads 6 h 02 min
